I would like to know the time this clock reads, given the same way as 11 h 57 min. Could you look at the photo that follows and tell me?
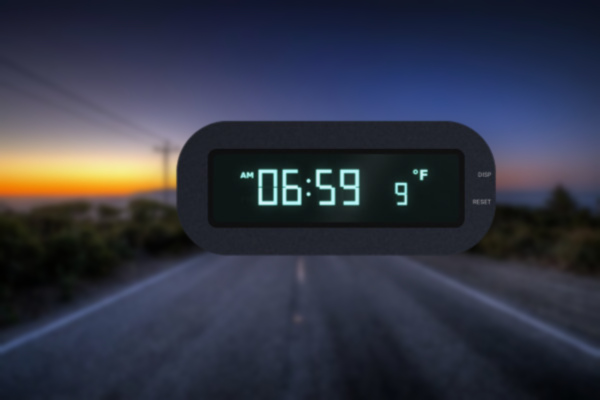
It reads 6 h 59 min
